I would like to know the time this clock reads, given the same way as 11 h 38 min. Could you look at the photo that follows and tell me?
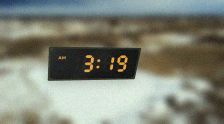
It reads 3 h 19 min
